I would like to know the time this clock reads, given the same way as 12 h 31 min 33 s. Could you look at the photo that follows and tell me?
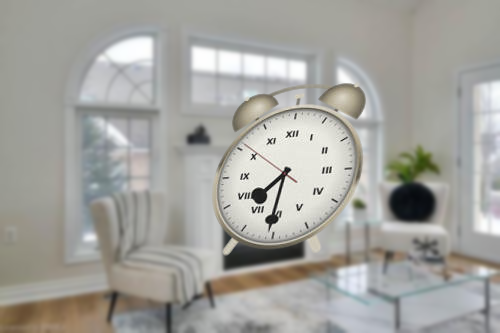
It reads 7 h 30 min 51 s
